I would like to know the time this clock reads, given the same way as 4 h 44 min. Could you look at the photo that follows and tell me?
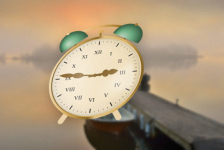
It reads 2 h 46 min
